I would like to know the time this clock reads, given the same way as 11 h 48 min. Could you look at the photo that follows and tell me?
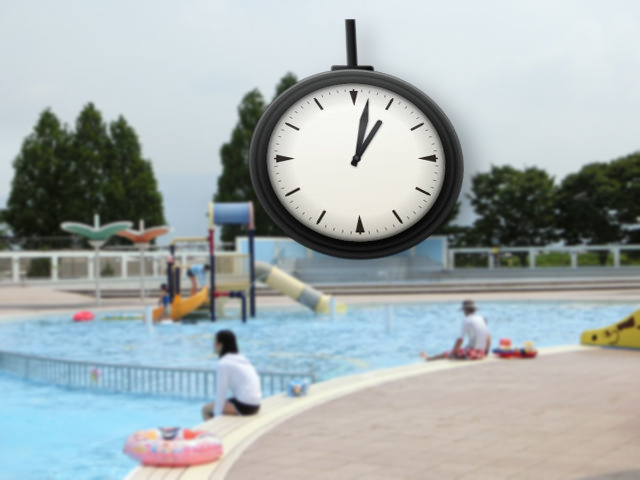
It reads 1 h 02 min
